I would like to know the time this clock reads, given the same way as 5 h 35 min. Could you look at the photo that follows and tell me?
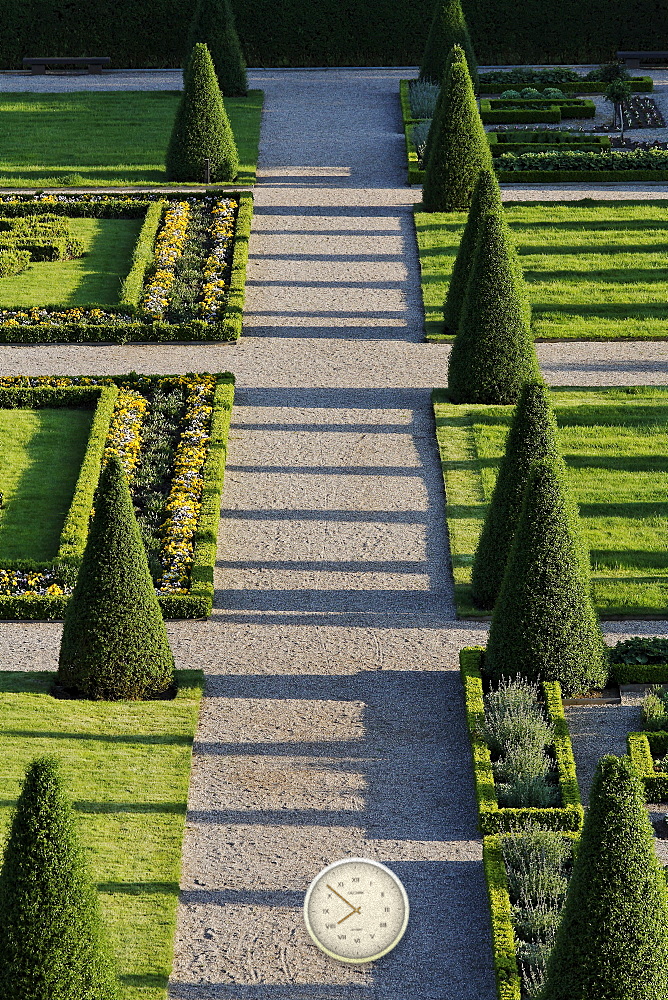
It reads 7 h 52 min
